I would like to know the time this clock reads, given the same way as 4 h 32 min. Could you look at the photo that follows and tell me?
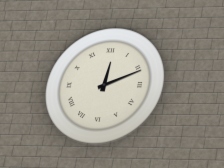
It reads 12 h 11 min
